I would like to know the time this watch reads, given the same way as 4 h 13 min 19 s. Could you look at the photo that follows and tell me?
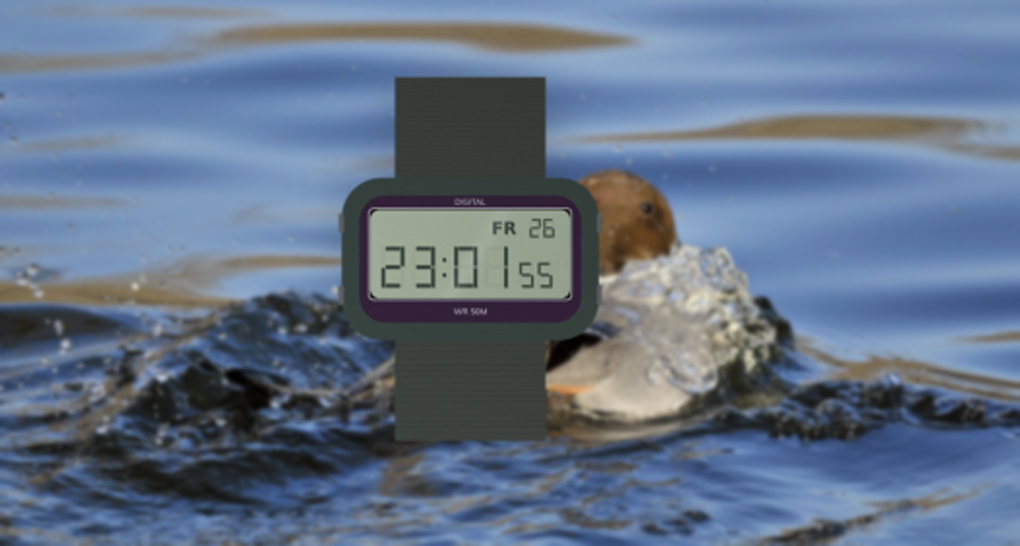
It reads 23 h 01 min 55 s
